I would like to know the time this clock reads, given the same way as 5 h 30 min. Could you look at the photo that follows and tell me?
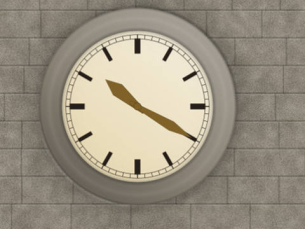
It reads 10 h 20 min
